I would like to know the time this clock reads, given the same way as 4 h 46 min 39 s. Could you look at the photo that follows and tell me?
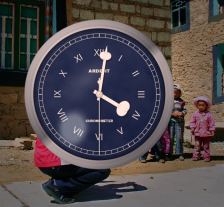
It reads 4 h 01 min 30 s
